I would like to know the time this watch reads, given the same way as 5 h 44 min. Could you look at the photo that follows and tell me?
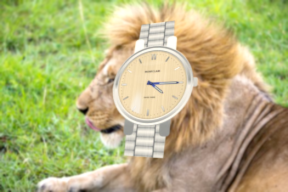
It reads 4 h 15 min
